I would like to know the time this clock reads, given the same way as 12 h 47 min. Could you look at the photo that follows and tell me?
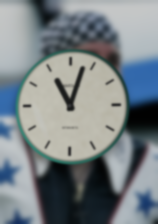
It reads 11 h 03 min
